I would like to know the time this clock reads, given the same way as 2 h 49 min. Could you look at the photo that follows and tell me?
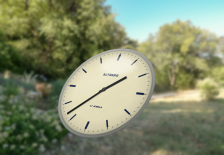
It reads 1 h 37 min
